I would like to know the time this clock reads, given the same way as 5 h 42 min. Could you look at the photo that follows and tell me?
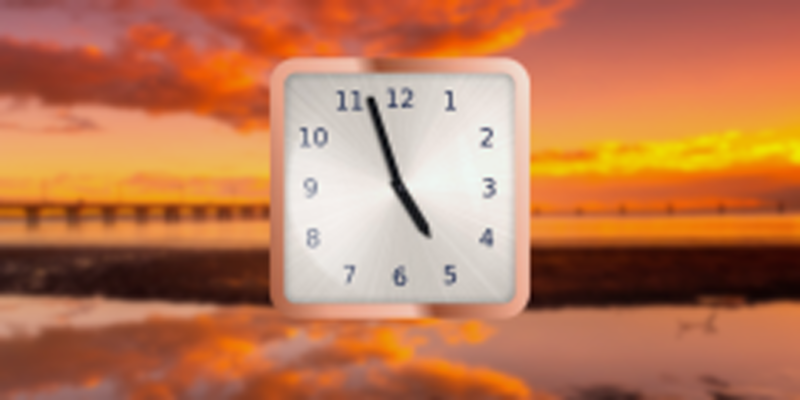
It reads 4 h 57 min
